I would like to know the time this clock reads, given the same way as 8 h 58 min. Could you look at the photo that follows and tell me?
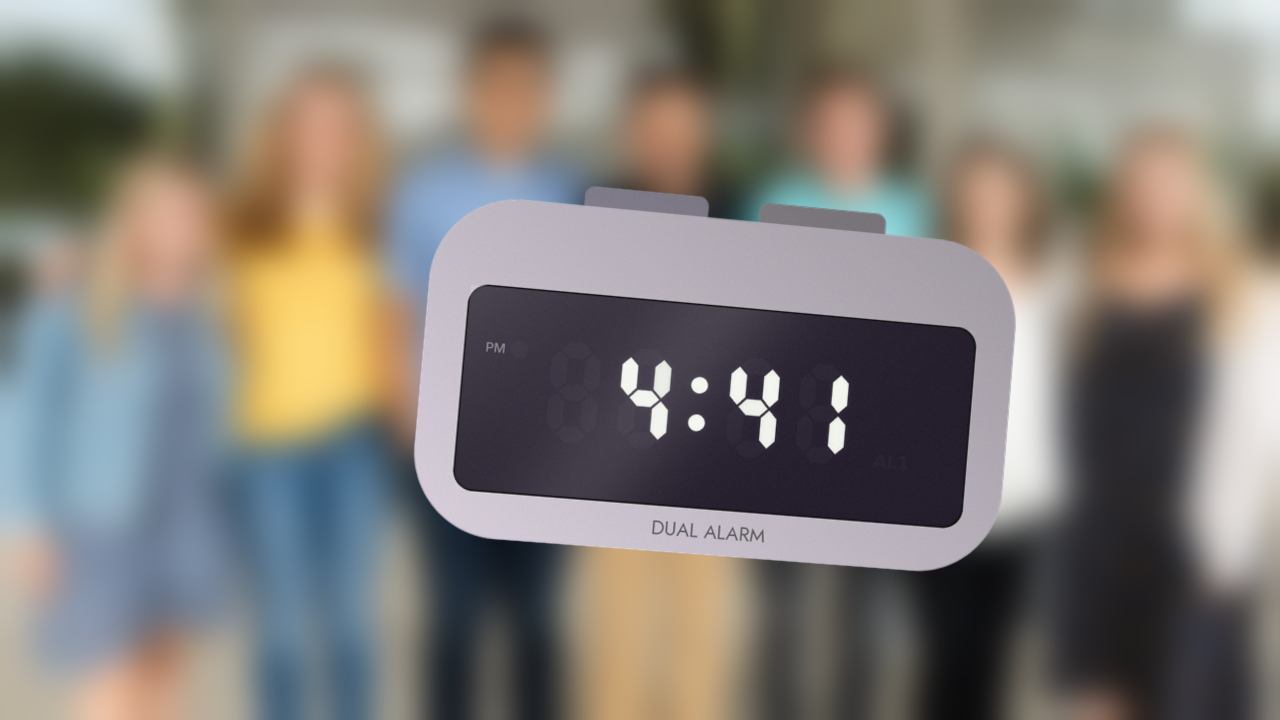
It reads 4 h 41 min
